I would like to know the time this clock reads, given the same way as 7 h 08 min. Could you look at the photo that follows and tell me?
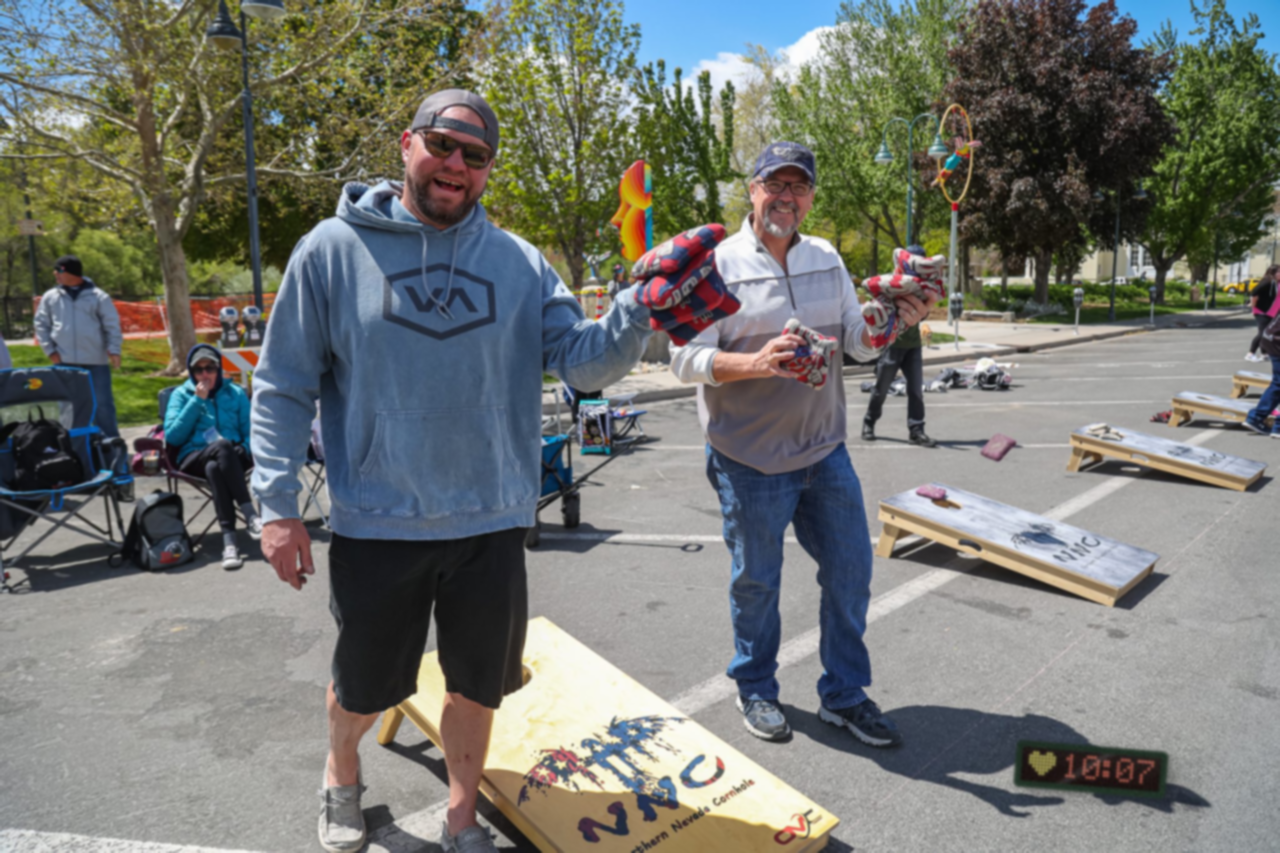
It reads 10 h 07 min
